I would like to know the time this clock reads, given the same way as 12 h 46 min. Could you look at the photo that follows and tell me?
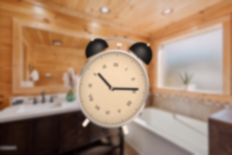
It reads 10 h 14 min
